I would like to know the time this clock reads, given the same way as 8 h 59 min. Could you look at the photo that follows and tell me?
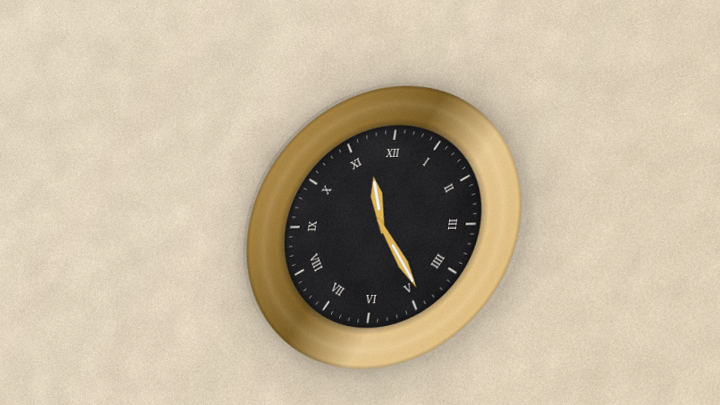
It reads 11 h 24 min
